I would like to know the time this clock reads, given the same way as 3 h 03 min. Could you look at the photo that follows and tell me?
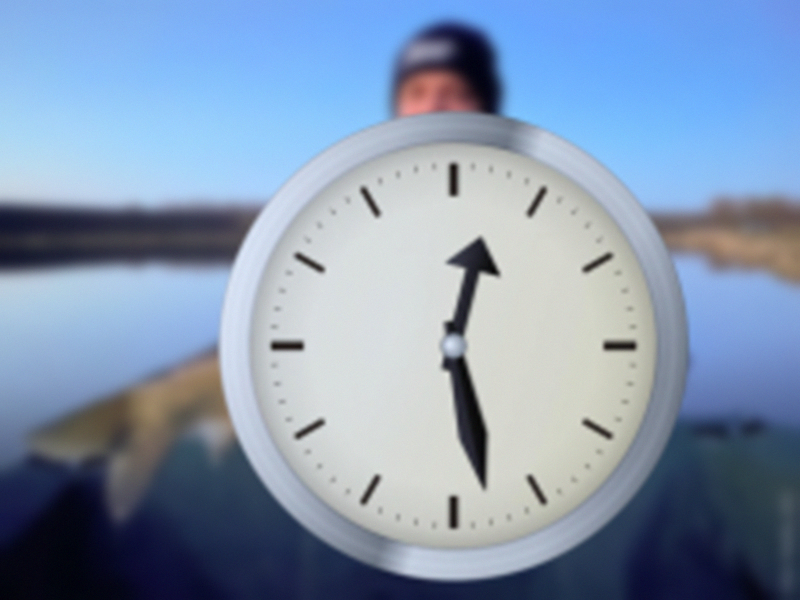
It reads 12 h 28 min
